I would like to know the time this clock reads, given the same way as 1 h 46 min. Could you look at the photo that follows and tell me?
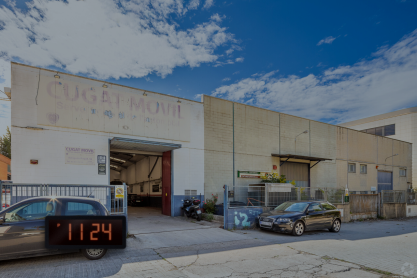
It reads 11 h 24 min
